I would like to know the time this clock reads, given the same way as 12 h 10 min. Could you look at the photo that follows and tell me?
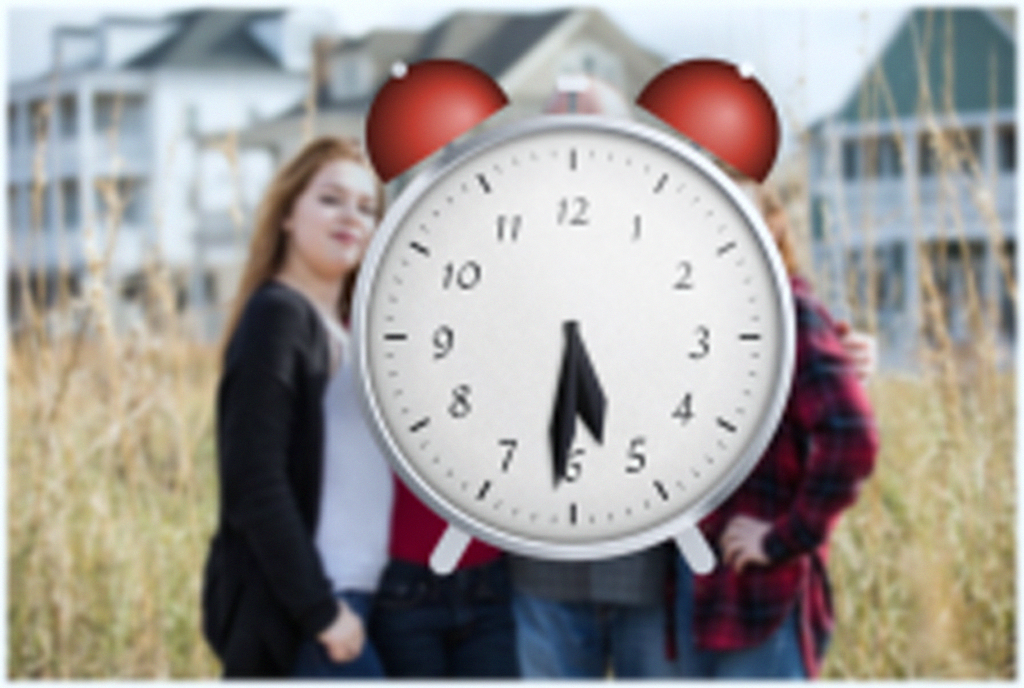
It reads 5 h 31 min
